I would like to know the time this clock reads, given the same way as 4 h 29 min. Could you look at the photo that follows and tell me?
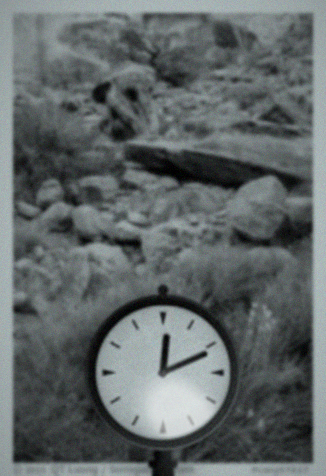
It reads 12 h 11 min
